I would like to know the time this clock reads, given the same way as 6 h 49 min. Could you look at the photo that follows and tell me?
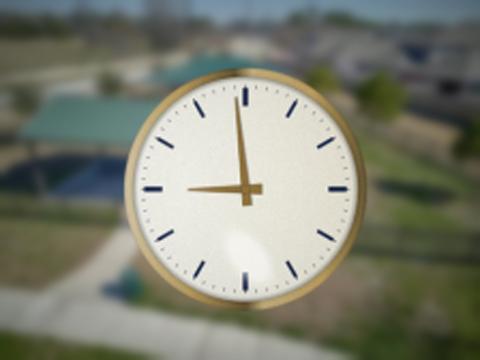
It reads 8 h 59 min
